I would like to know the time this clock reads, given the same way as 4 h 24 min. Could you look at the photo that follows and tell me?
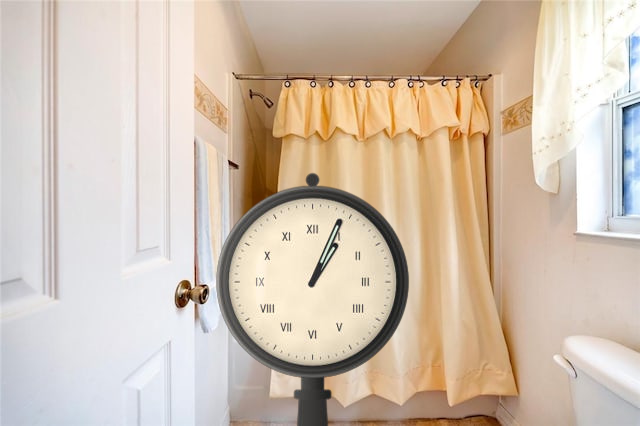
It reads 1 h 04 min
